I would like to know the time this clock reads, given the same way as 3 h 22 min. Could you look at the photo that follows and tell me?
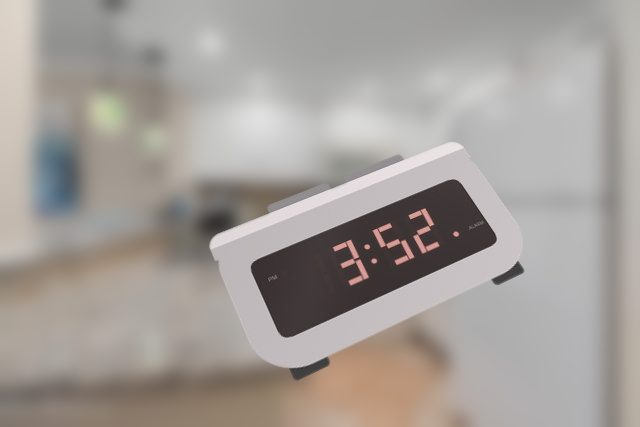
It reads 3 h 52 min
